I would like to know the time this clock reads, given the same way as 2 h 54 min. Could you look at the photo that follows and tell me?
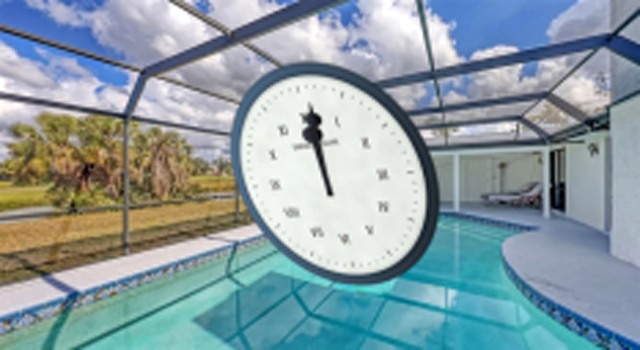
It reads 12 h 01 min
